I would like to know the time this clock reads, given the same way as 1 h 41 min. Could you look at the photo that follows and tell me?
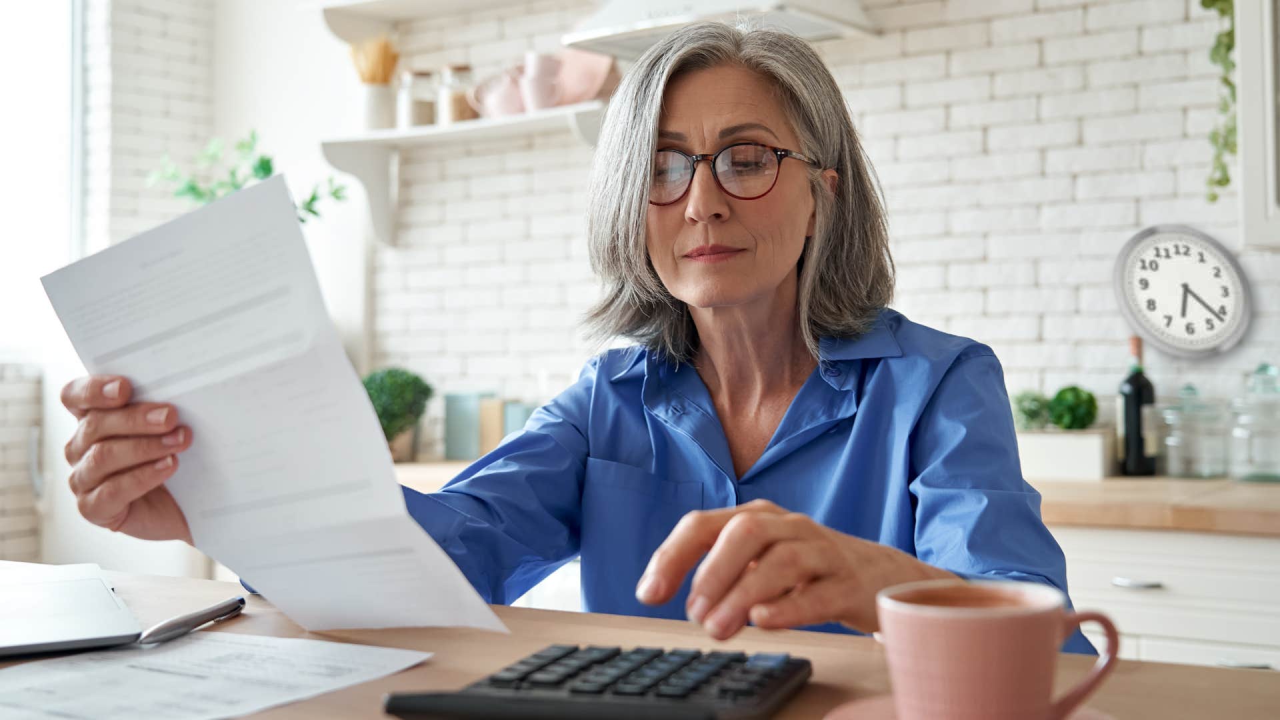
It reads 6 h 22 min
